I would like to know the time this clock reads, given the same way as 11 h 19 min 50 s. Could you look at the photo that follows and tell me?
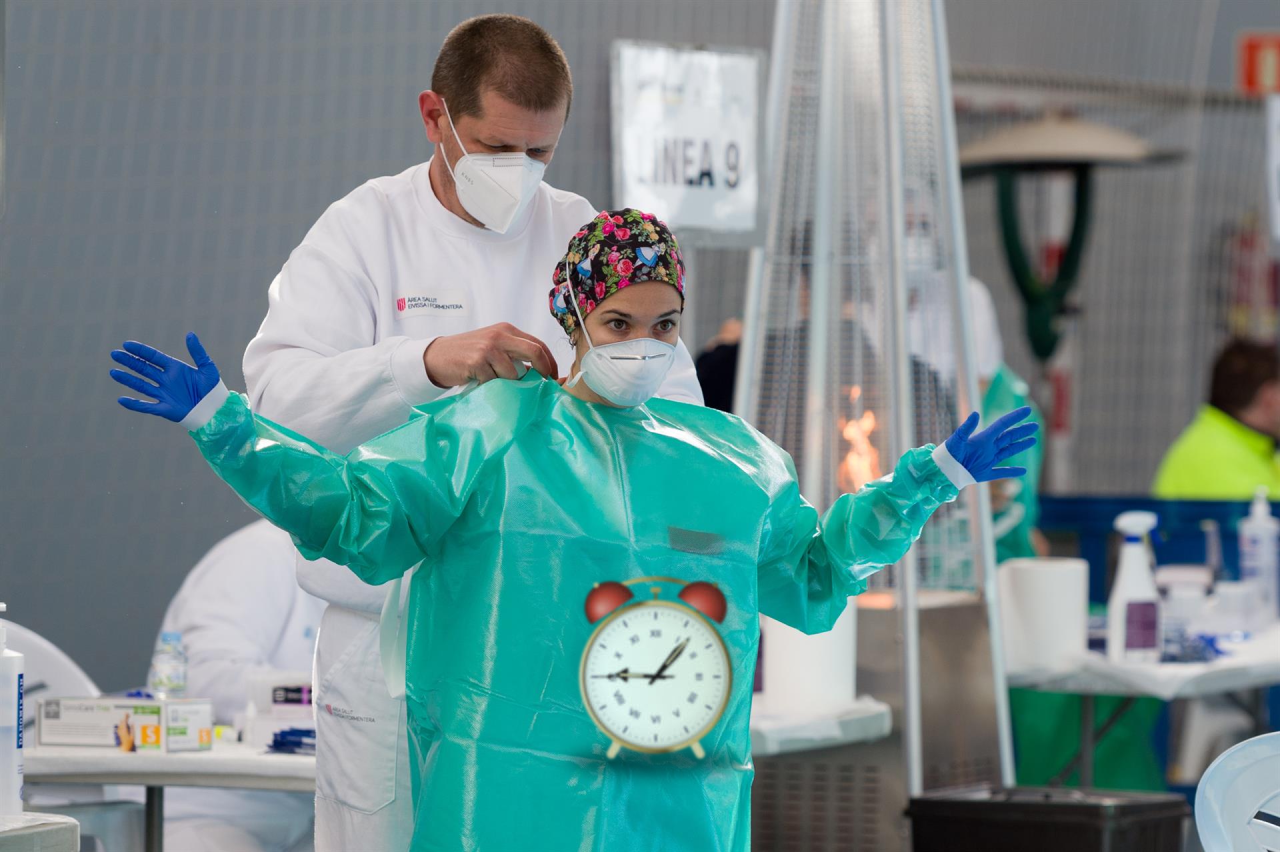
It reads 9 h 06 min 45 s
